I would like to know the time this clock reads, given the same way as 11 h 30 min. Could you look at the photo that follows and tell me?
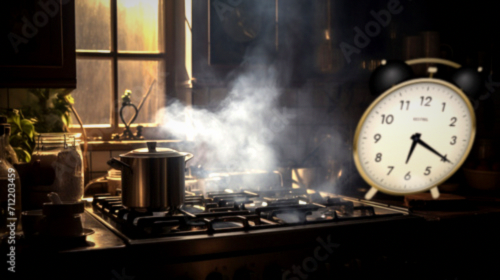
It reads 6 h 20 min
